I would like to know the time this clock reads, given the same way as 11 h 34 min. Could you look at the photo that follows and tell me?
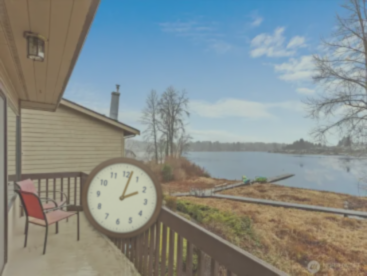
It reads 2 h 02 min
